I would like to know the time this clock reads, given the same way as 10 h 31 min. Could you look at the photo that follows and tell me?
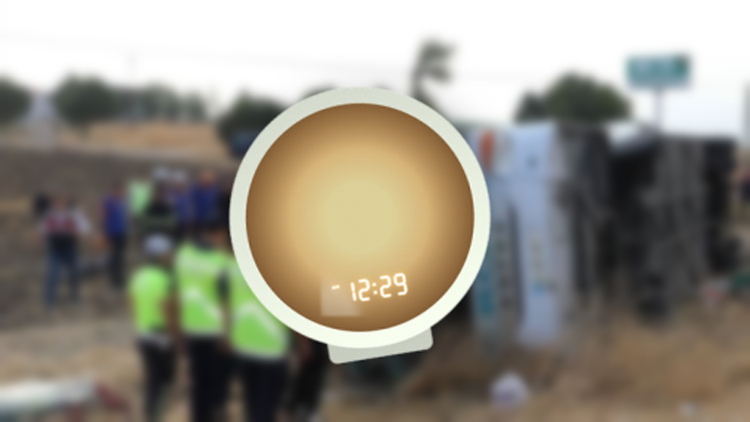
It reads 12 h 29 min
